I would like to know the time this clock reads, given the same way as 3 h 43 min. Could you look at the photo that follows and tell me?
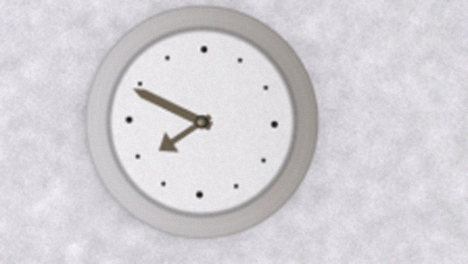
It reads 7 h 49 min
